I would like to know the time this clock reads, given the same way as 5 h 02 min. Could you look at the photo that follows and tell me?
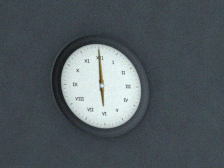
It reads 6 h 00 min
